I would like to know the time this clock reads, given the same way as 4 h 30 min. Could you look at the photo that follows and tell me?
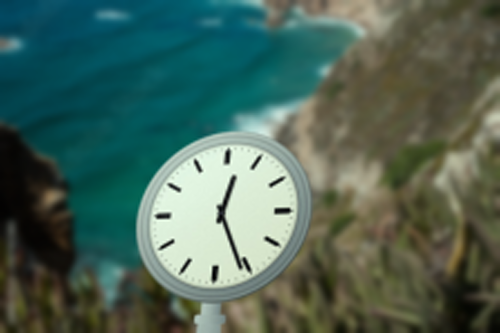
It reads 12 h 26 min
